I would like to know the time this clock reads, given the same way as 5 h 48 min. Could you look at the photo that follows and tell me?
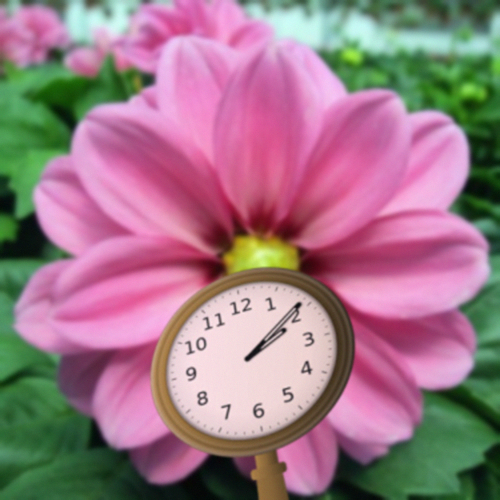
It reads 2 h 09 min
